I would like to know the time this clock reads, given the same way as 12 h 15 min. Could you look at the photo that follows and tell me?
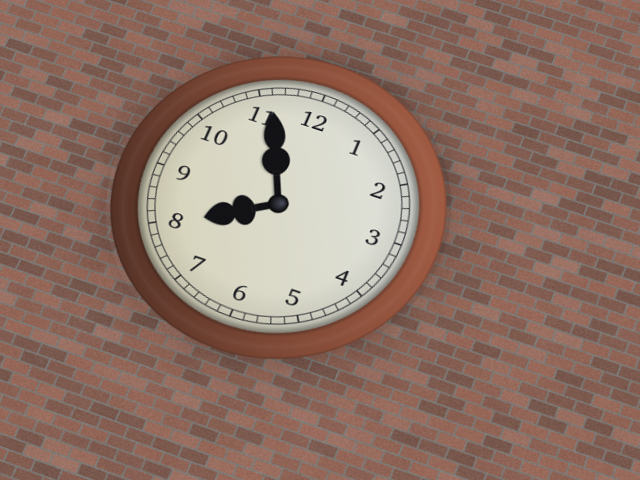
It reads 7 h 56 min
